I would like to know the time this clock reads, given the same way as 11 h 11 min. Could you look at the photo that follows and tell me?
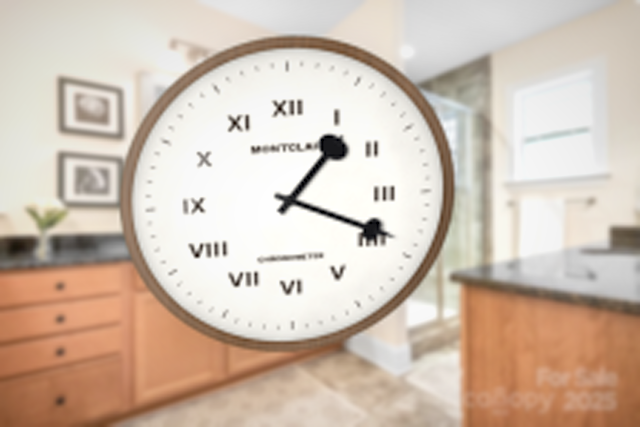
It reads 1 h 19 min
